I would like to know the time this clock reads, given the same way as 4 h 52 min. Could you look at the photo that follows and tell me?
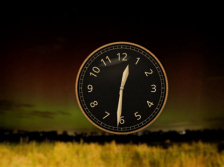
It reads 12 h 31 min
